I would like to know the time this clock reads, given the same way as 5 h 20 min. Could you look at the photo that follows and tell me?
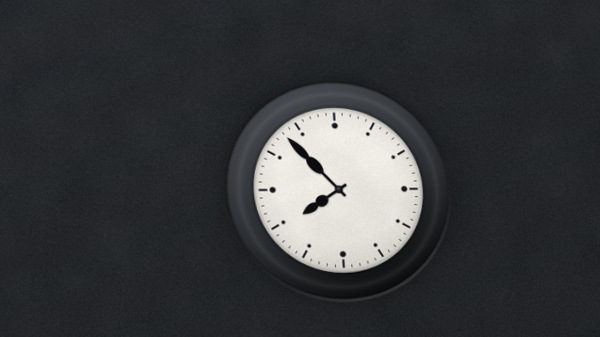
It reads 7 h 53 min
